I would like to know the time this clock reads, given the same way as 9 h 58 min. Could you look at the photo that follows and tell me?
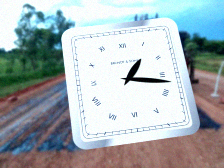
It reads 1 h 17 min
